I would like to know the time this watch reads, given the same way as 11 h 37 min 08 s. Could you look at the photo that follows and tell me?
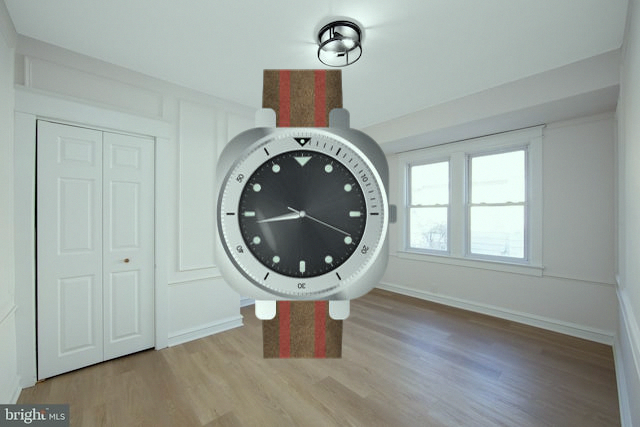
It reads 8 h 43 min 19 s
